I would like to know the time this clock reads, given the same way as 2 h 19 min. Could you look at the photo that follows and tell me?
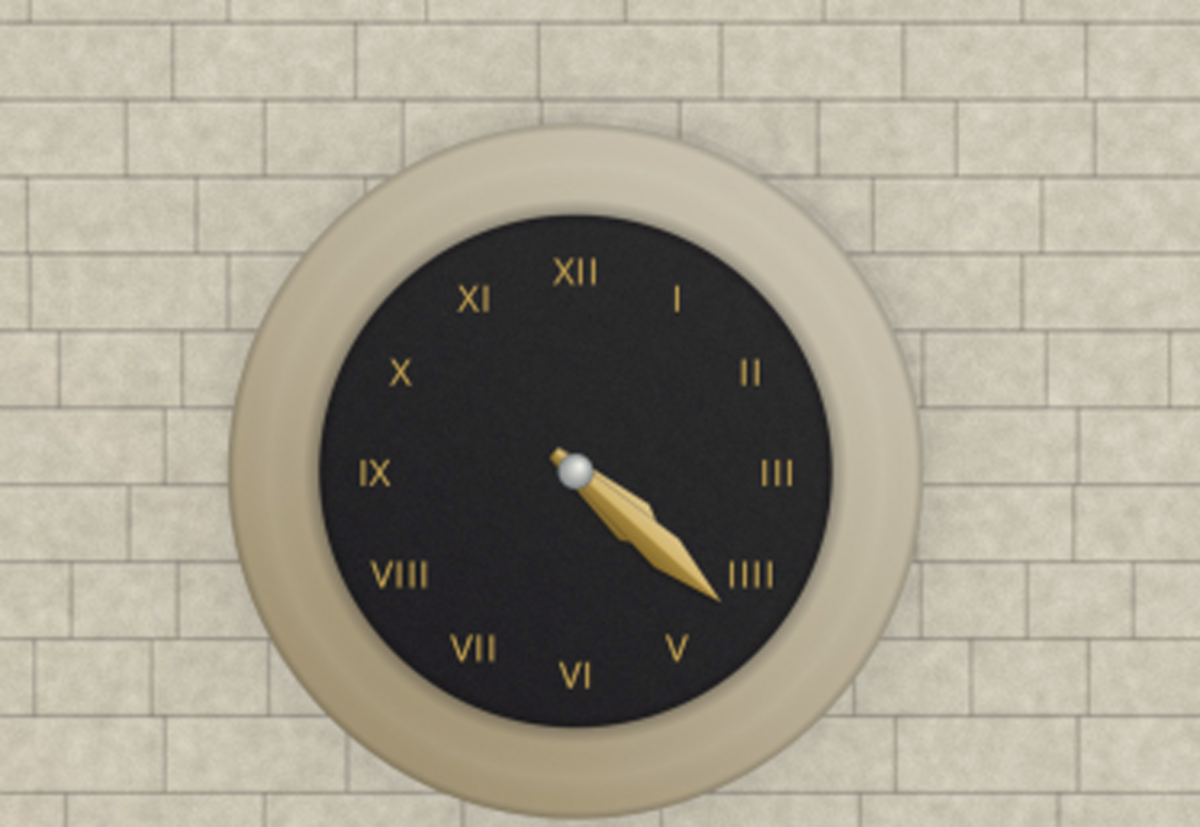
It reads 4 h 22 min
